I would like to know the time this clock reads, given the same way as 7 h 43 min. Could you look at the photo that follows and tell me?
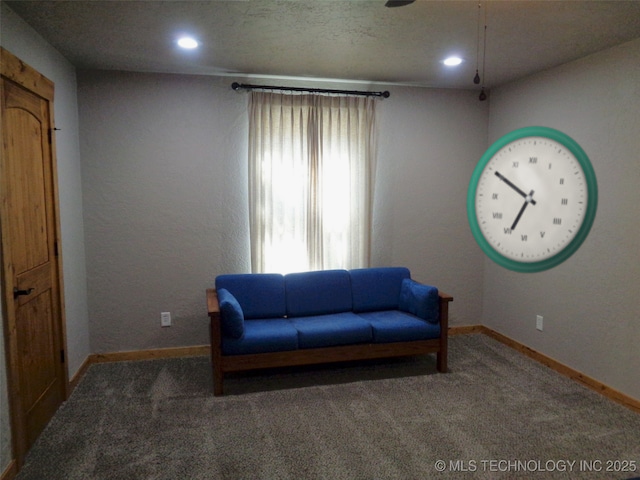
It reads 6 h 50 min
